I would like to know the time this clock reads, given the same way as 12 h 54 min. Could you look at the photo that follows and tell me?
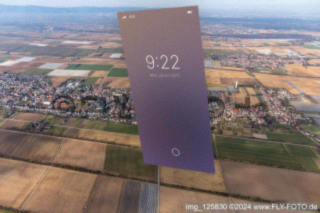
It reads 9 h 22 min
